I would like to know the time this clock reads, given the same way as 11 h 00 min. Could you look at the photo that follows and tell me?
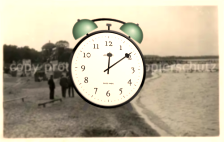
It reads 12 h 09 min
